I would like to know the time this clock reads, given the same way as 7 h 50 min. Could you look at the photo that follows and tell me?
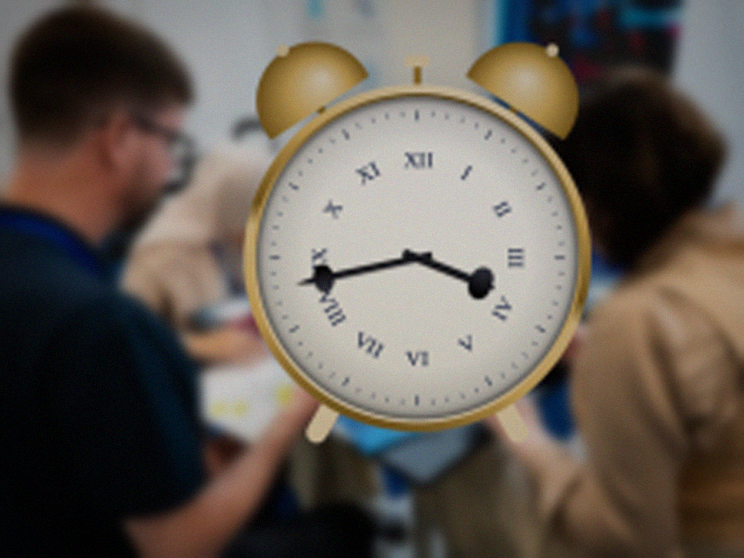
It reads 3 h 43 min
